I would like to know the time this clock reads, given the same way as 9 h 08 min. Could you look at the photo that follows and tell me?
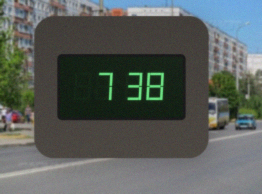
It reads 7 h 38 min
